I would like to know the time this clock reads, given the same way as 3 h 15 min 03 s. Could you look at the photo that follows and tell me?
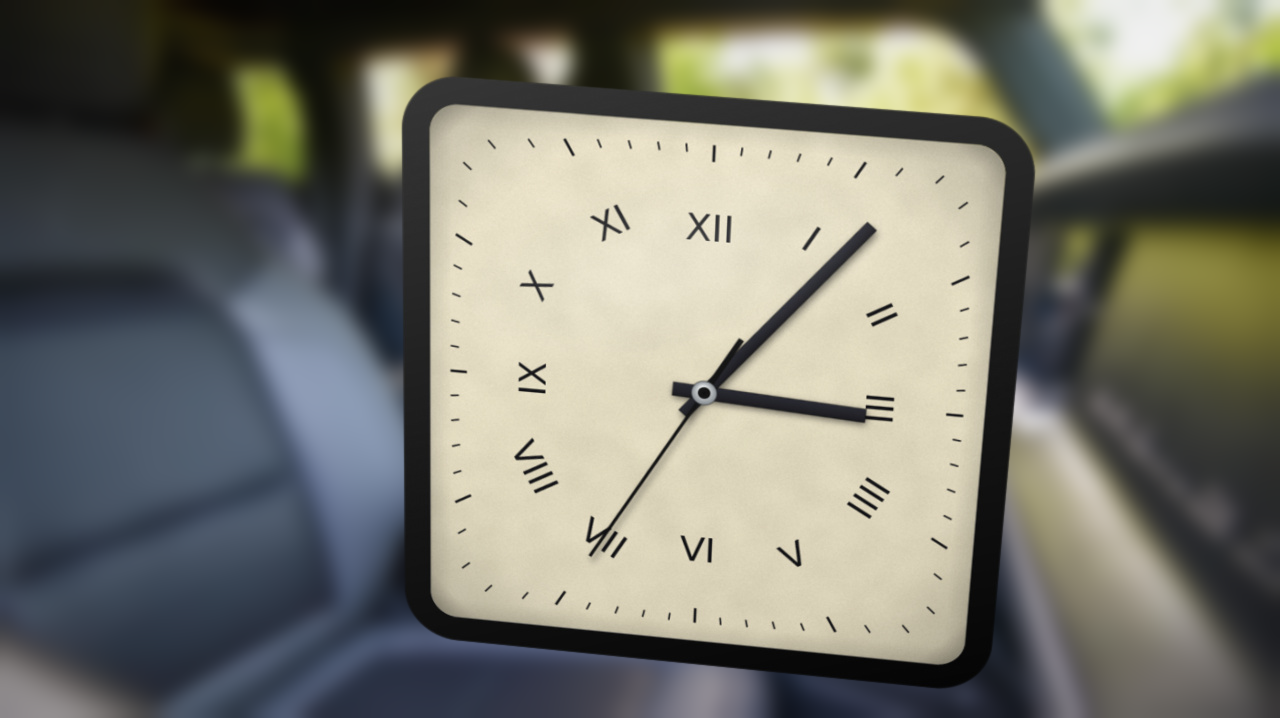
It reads 3 h 06 min 35 s
